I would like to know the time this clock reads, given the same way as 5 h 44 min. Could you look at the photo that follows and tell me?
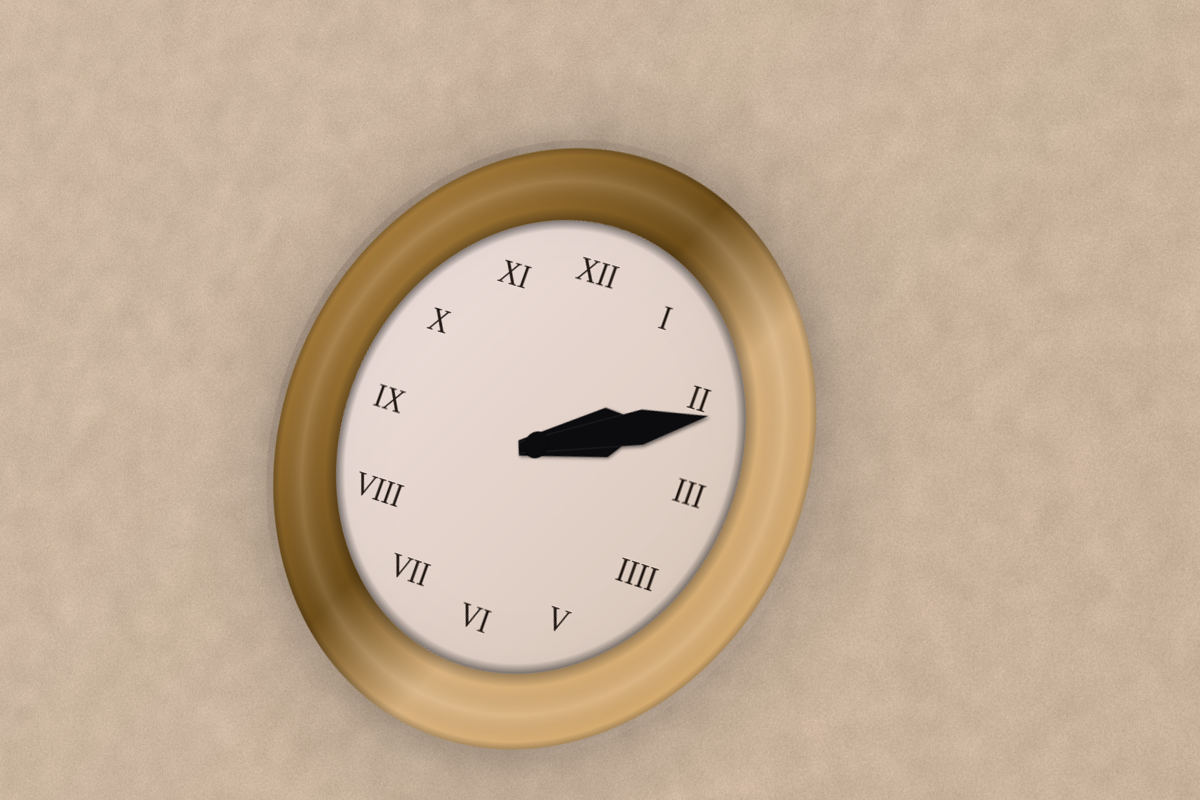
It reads 2 h 11 min
